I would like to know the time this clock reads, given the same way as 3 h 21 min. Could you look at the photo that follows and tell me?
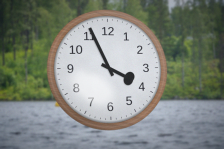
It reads 3 h 56 min
